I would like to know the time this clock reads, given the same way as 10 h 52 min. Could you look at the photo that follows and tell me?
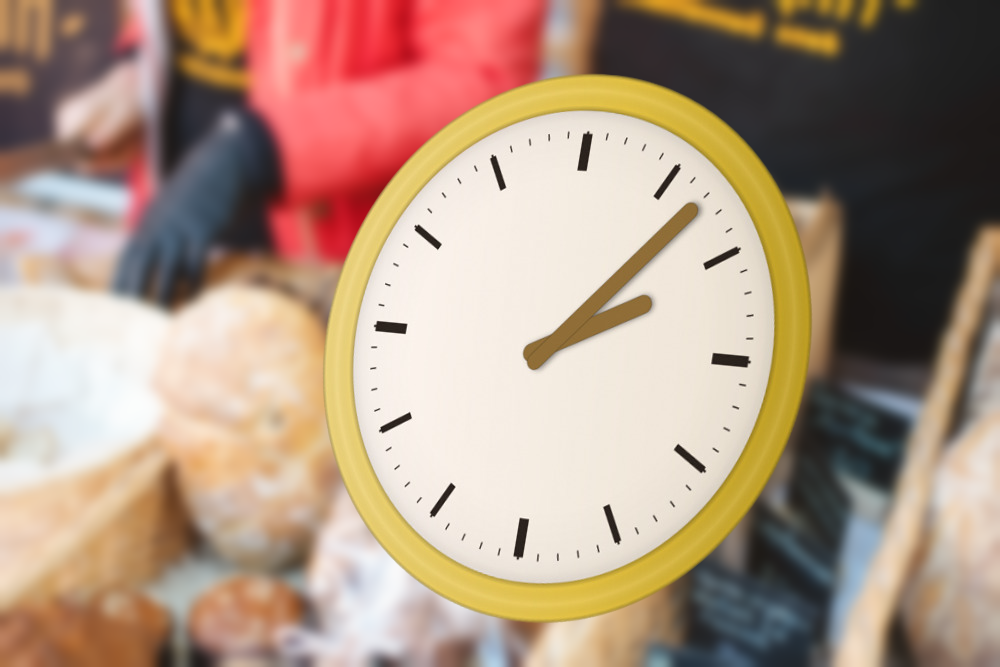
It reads 2 h 07 min
